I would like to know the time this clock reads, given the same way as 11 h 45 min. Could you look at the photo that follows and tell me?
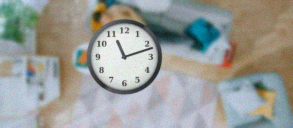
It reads 11 h 12 min
